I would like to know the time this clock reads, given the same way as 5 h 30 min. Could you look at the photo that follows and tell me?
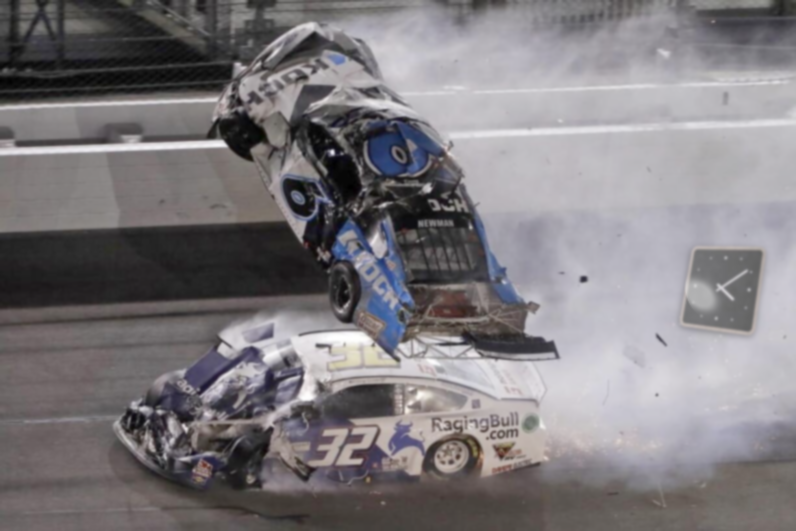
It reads 4 h 09 min
